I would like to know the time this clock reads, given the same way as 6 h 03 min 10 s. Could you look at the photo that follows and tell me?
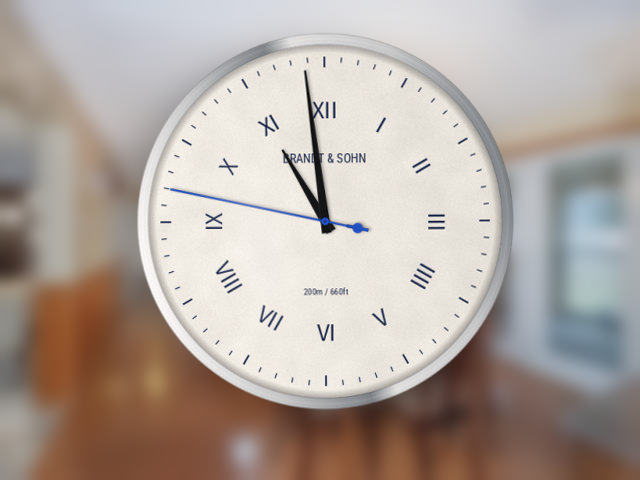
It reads 10 h 58 min 47 s
